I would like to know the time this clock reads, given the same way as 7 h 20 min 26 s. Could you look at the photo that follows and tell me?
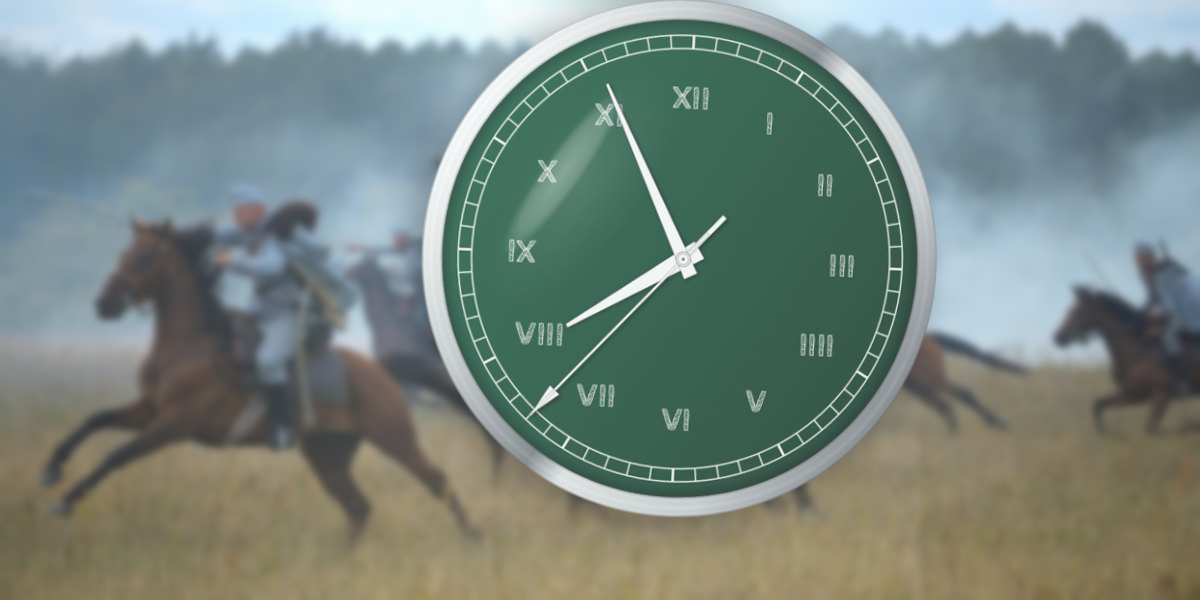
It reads 7 h 55 min 37 s
